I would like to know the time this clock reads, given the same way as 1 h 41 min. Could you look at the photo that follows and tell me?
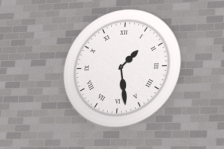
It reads 1 h 28 min
